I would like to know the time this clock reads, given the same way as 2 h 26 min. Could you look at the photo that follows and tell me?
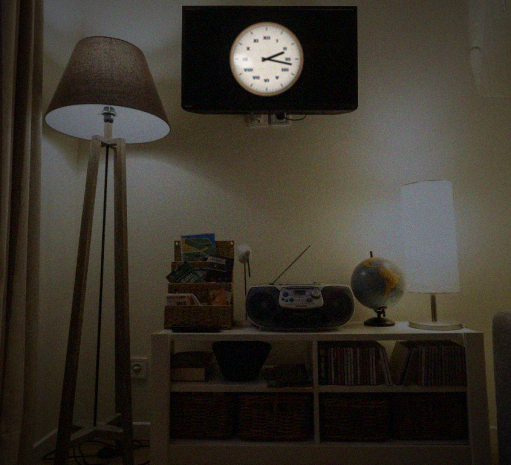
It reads 2 h 17 min
